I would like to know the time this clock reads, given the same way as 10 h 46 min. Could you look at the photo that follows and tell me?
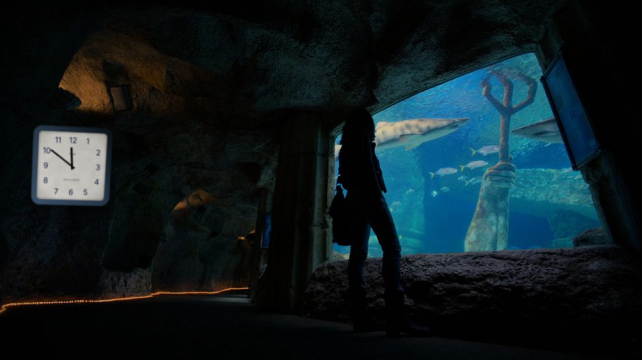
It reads 11 h 51 min
